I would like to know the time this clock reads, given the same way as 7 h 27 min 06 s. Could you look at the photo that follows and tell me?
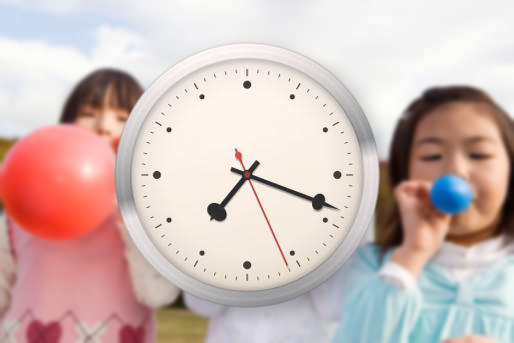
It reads 7 h 18 min 26 s
